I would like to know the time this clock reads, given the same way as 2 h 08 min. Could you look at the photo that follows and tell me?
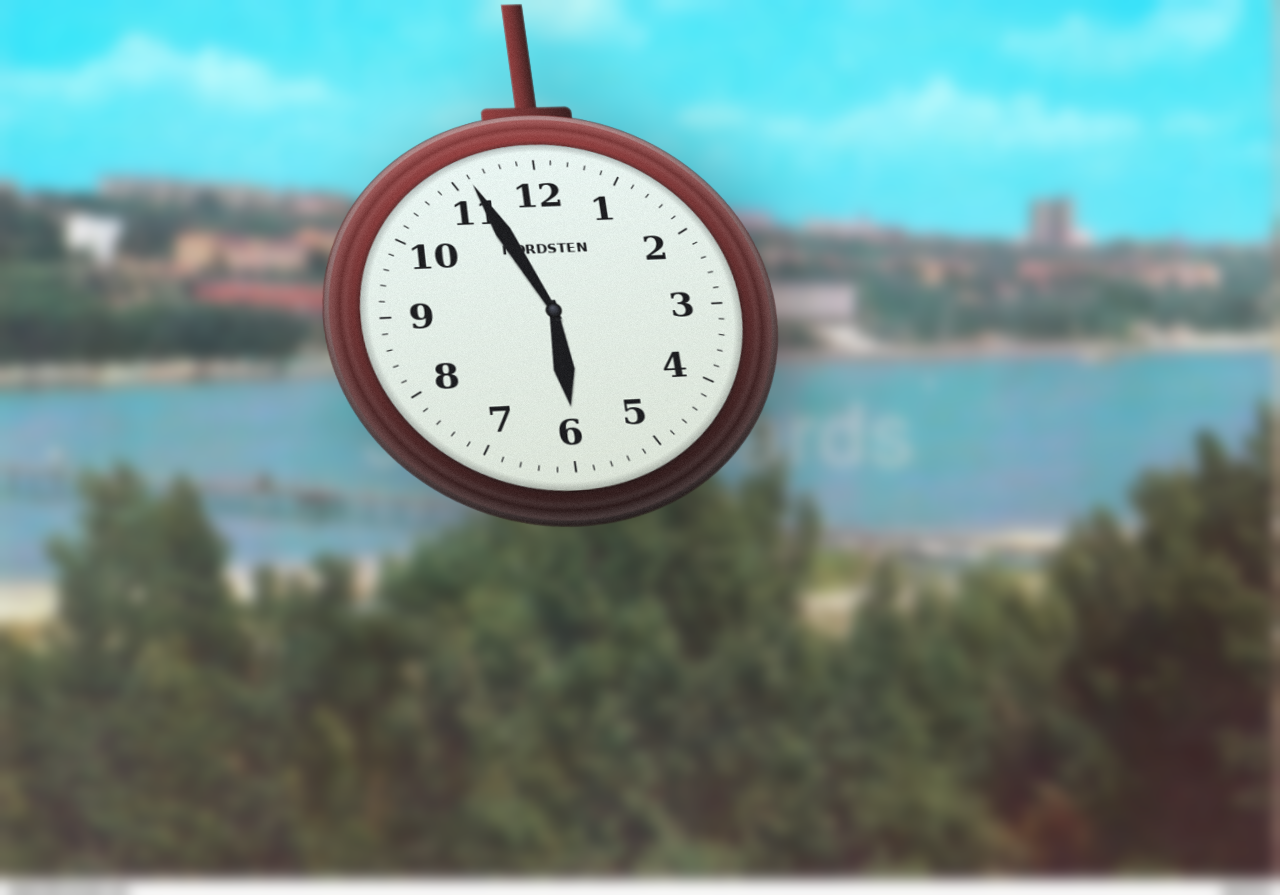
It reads 5 h 56 min
